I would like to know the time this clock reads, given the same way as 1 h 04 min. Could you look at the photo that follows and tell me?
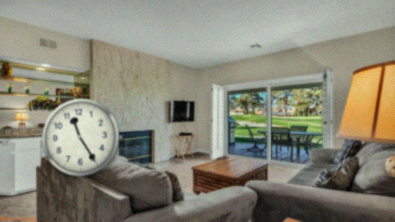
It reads 11 h 25 min
